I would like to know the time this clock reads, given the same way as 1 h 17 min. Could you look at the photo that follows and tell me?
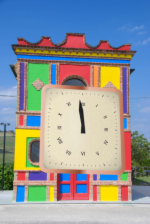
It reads 11 h 59 min
